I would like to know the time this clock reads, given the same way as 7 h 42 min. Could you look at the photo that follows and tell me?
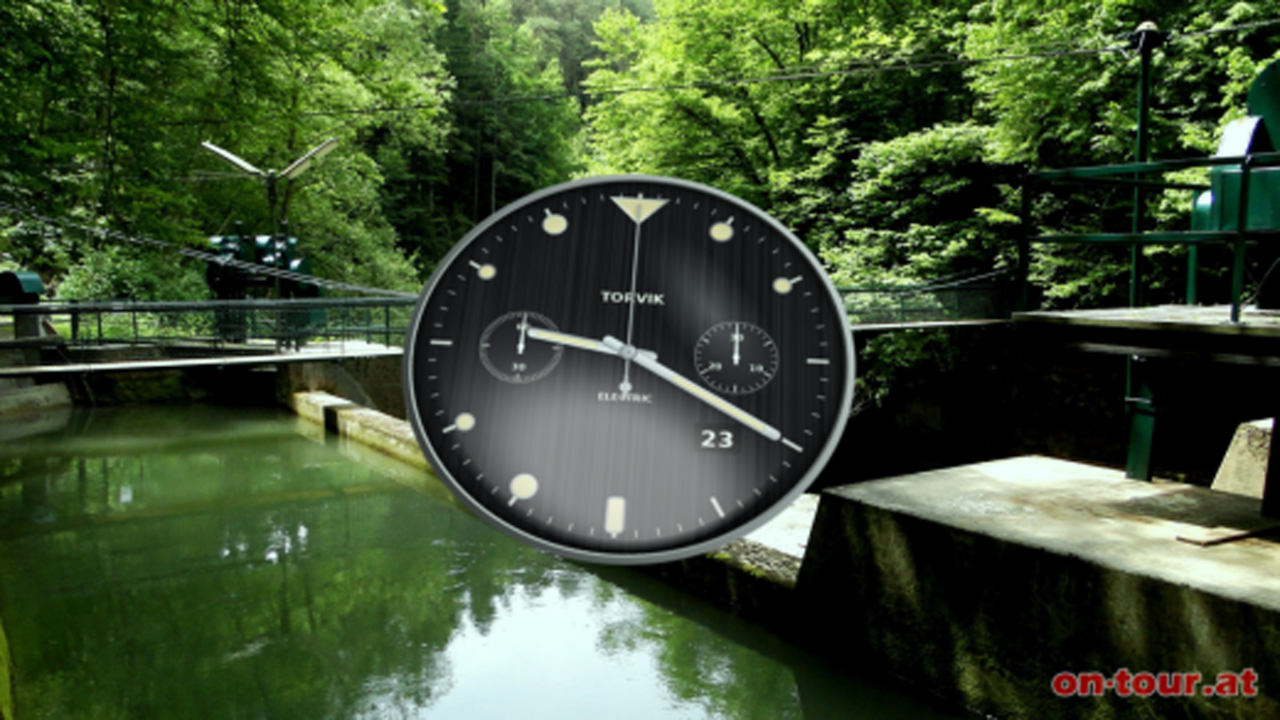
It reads 9 h 20 min
